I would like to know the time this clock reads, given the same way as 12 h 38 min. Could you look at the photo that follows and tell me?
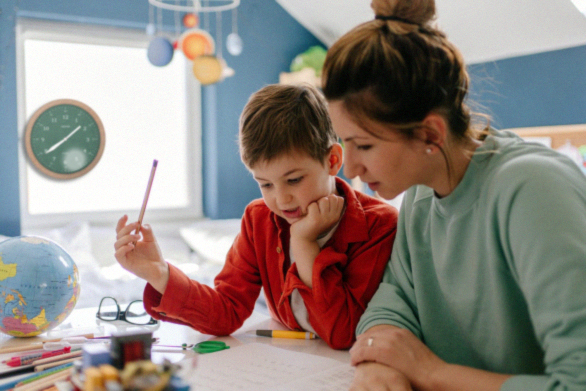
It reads 1 h 39 min
